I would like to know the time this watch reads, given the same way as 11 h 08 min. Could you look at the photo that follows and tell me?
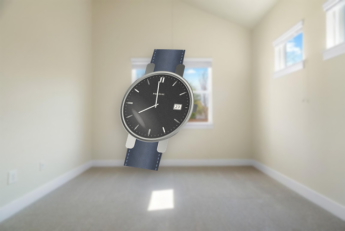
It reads 7 h 59 min
